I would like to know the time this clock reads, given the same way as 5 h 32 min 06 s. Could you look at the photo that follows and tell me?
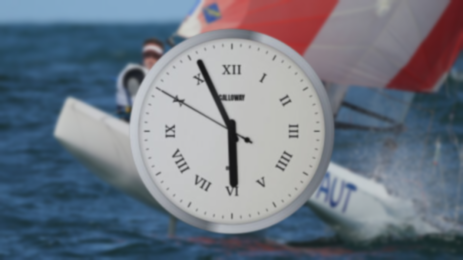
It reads 5 h 55 min 50 s
